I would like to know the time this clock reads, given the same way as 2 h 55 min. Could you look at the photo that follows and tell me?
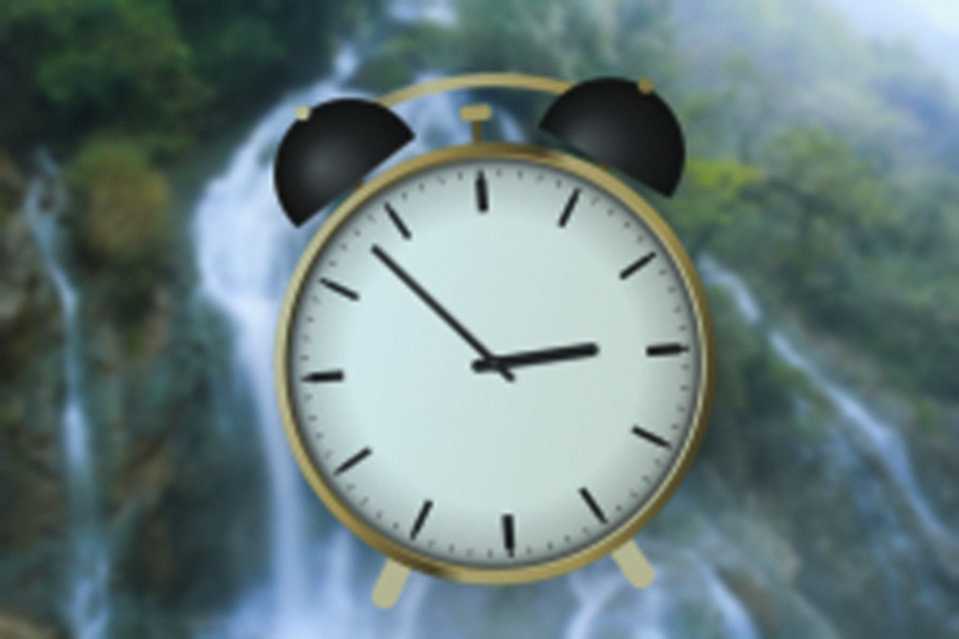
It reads 2 h 53 min
